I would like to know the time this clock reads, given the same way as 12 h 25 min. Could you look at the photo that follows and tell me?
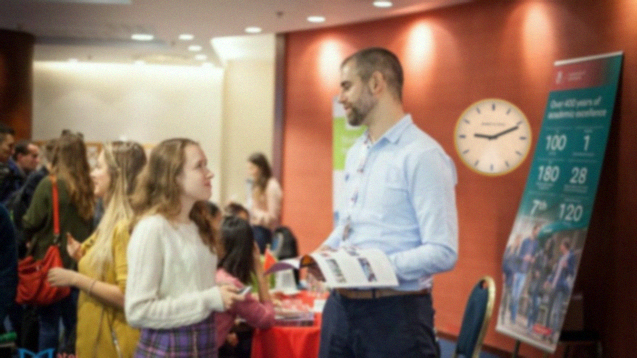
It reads 9 h 11 min
